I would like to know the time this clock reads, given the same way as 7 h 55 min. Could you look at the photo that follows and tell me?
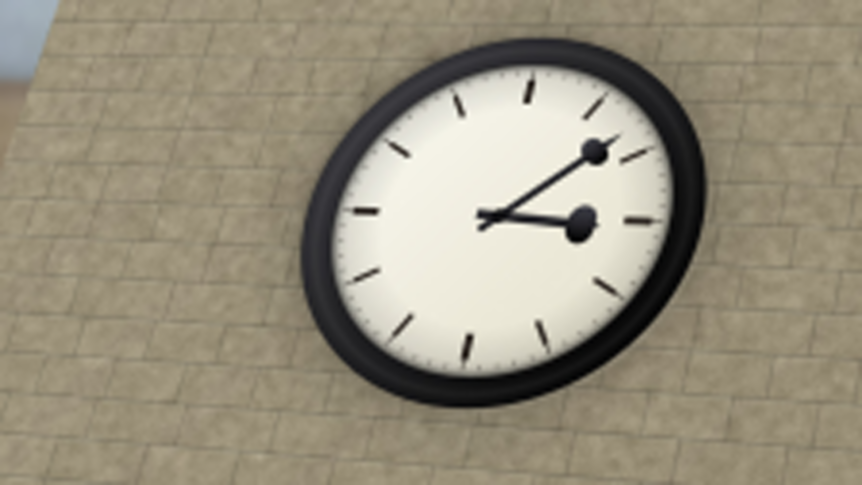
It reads 3 h 08 min
